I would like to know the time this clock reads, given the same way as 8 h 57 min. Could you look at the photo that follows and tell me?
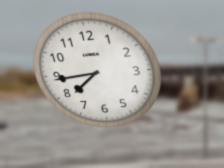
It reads 7 h 44 min
